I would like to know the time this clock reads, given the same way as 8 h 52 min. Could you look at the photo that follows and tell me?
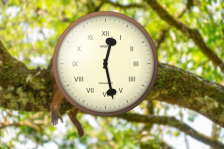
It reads 12 h 28 min
